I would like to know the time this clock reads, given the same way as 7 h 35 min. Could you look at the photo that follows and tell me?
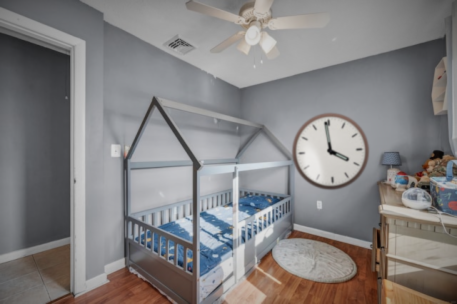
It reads 3 h 59 min
